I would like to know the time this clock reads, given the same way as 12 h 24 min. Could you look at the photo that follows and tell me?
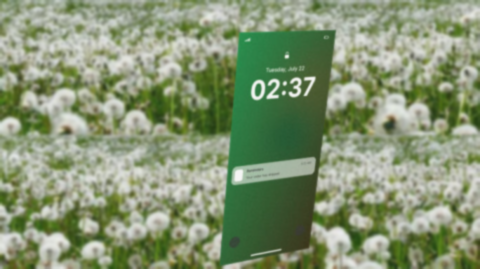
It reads 2 h 37 min
